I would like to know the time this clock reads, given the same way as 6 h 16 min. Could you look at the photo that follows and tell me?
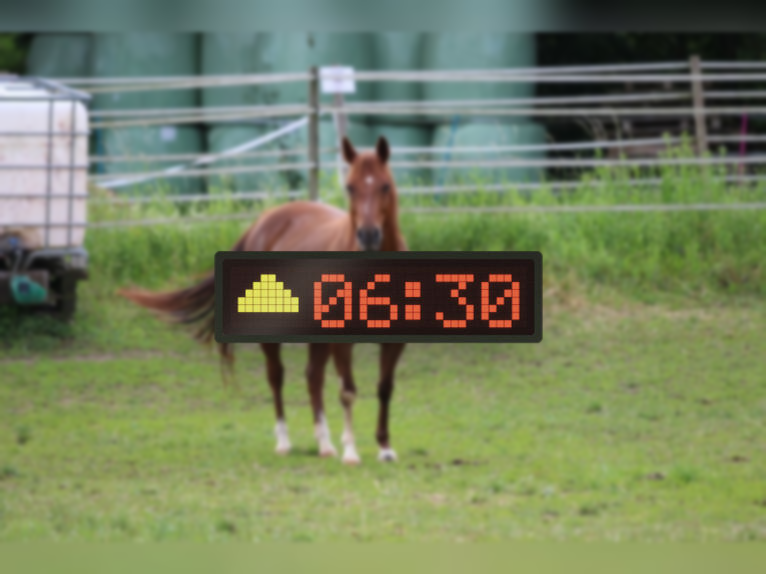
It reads 6 h 30 min
